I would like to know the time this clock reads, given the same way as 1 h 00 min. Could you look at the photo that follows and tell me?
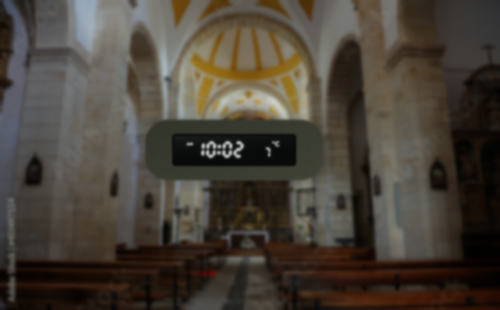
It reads 10 h 02 min
